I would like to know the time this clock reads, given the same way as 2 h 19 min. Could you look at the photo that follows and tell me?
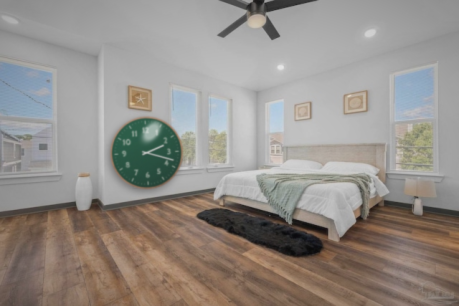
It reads 2 h 18 min
